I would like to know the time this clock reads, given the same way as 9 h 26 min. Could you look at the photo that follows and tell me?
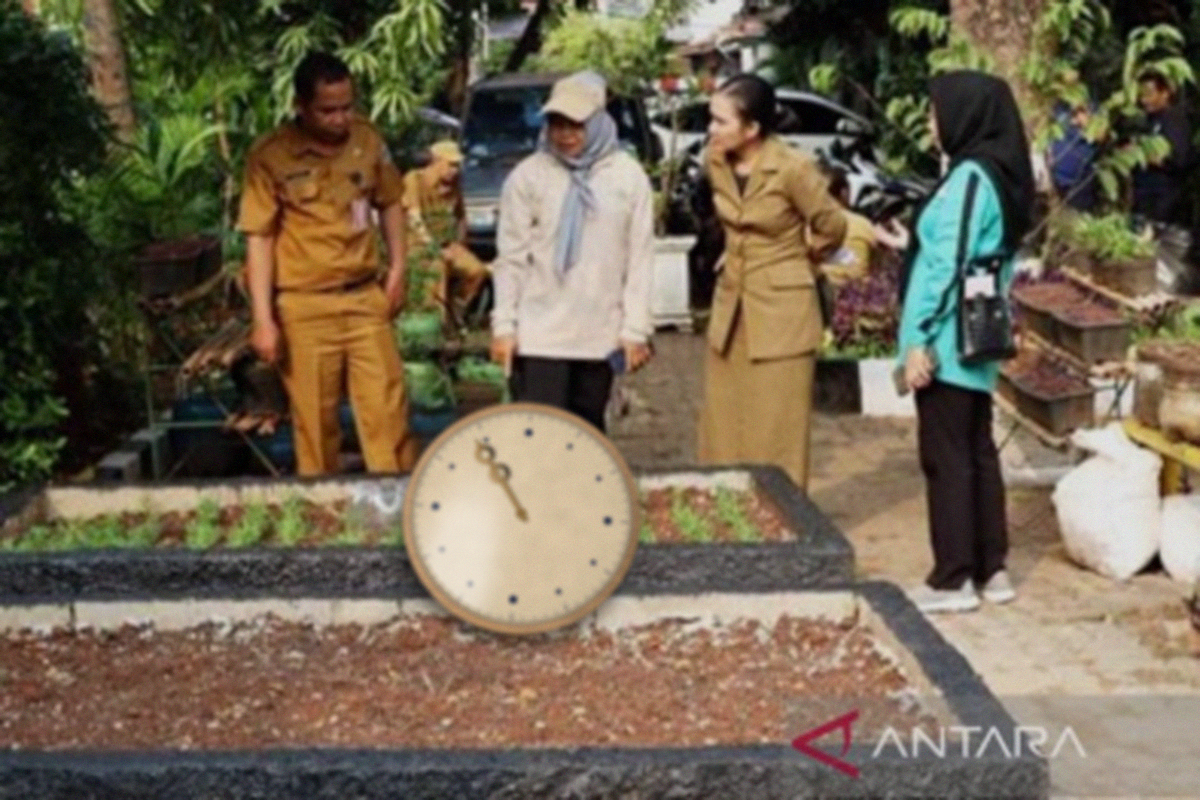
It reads 10 h 54 min
